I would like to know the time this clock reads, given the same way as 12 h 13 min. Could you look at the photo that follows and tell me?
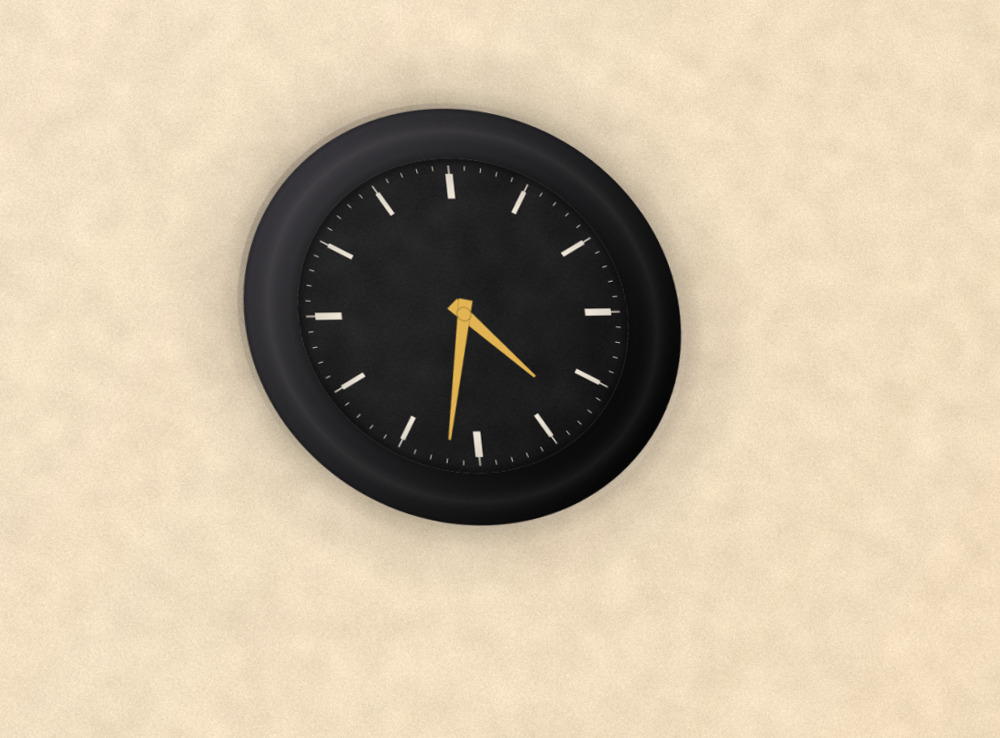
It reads 4 h 32 min
